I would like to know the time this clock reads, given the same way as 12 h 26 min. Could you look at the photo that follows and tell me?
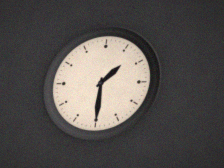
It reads 1 h 30 min
